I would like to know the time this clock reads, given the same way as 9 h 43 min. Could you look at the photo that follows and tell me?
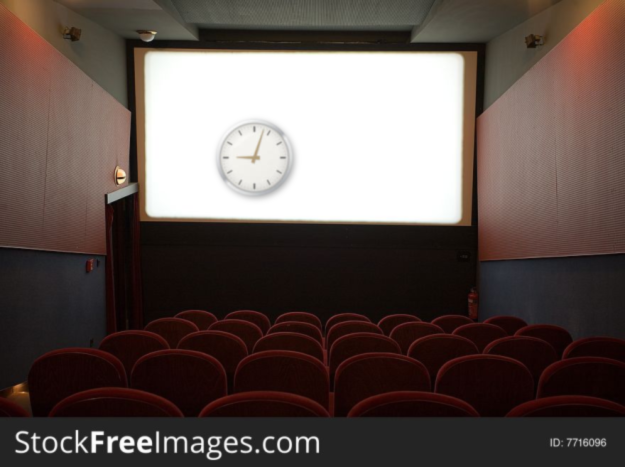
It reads 9 h 03 min
